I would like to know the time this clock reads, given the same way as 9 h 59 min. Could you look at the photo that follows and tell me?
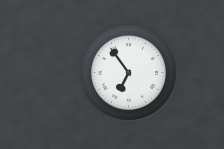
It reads 6 h 54 min
